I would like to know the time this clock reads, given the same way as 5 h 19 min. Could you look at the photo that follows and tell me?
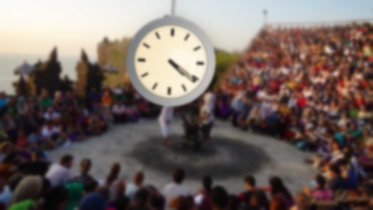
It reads 4 h 21 min
